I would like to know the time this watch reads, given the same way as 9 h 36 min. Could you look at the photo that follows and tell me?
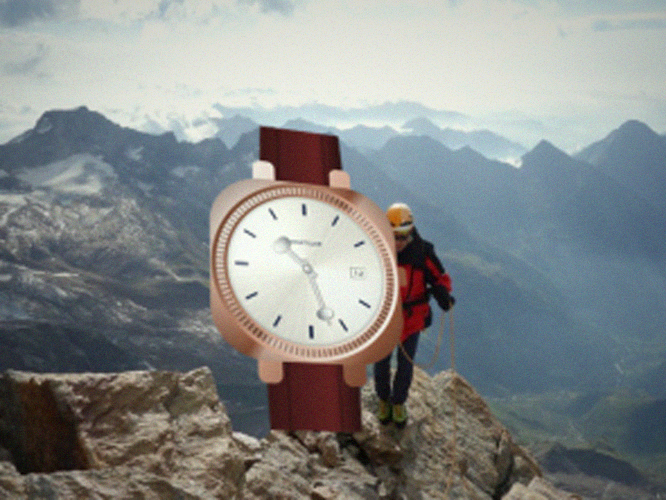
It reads 10 h 27 min
